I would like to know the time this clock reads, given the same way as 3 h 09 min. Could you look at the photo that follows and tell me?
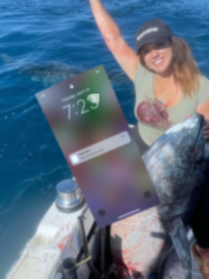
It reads 7 h 23 min
